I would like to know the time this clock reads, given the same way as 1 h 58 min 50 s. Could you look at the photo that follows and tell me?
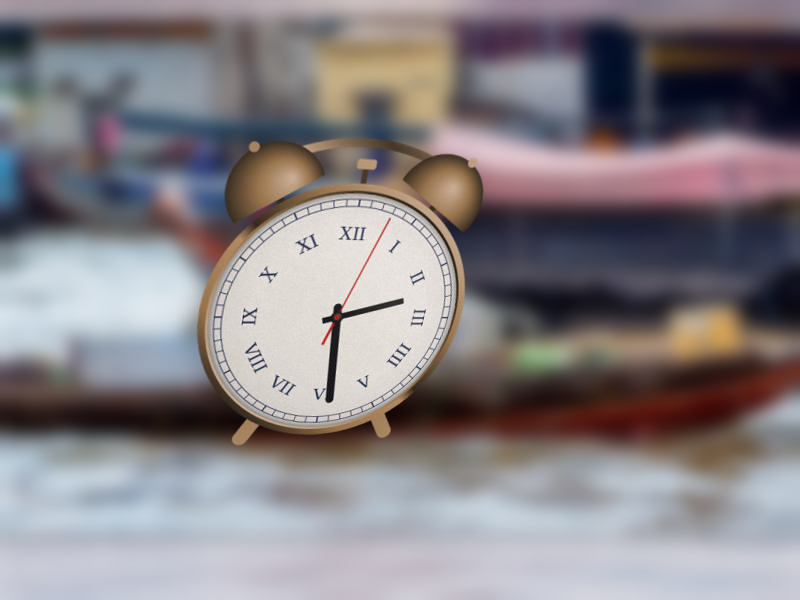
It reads 2 h 29 min 03 s
